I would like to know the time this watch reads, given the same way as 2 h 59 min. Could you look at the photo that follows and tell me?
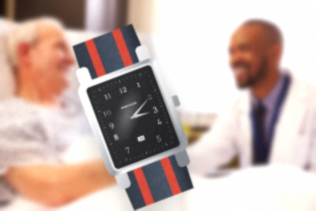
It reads 3 h 10 min
